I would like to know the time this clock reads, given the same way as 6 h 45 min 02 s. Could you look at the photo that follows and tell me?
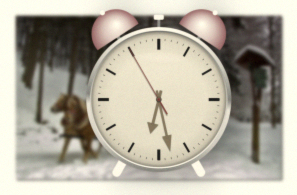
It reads 6 h 27 min 55 s
